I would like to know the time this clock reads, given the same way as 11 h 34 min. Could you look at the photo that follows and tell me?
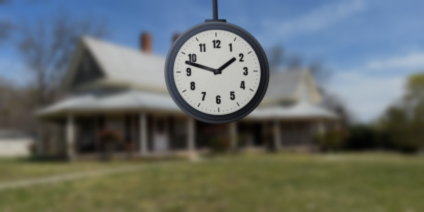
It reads 1 h 48 min
